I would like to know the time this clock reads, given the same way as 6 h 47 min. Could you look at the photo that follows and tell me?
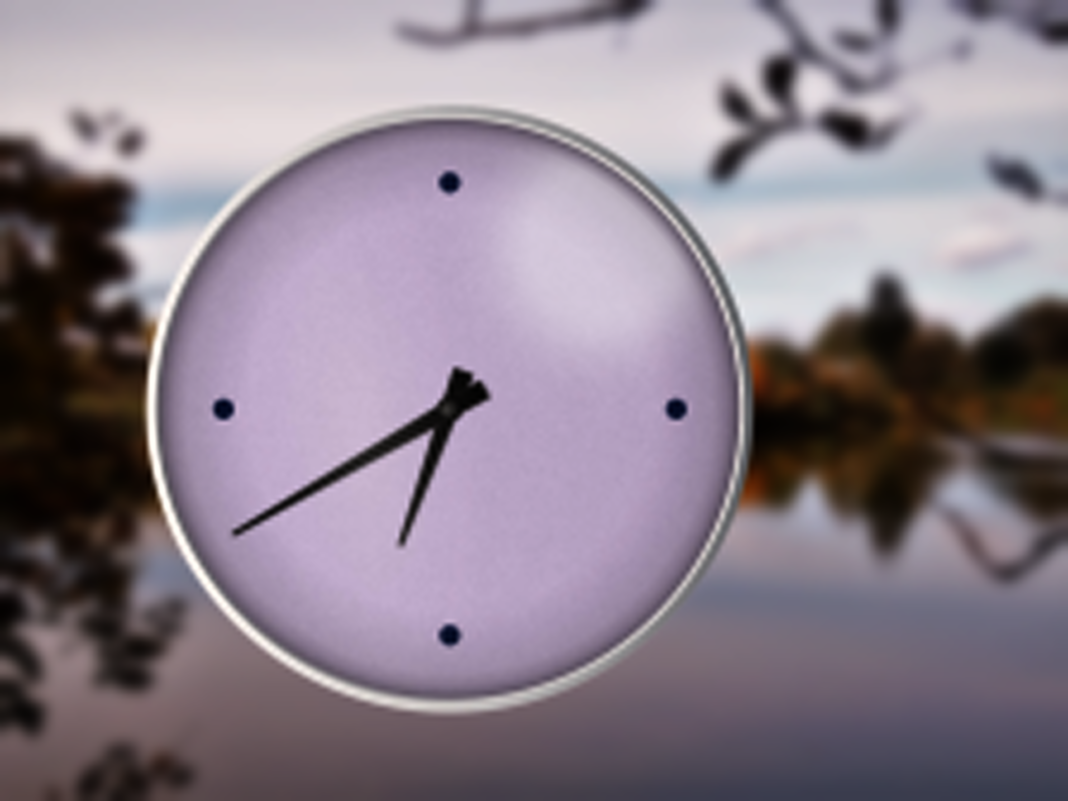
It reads 6 h 40 min
